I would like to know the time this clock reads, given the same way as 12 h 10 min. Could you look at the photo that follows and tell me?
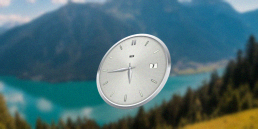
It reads 5 h 44 min
